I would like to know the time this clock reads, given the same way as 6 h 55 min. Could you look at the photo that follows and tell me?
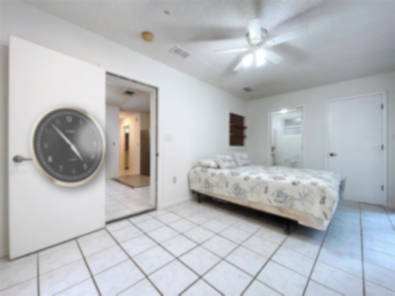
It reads 4 h 53 min
